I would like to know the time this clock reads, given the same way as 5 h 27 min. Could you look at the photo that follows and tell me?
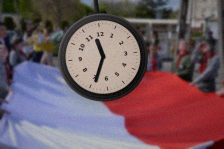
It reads 11 h 34 min
